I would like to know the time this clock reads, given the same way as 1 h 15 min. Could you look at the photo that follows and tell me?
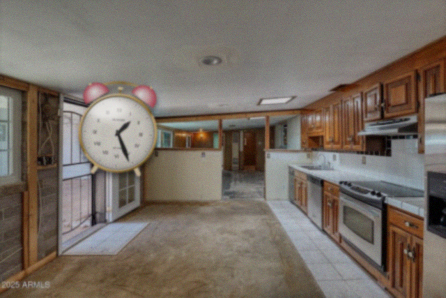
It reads 1 h 26 min
